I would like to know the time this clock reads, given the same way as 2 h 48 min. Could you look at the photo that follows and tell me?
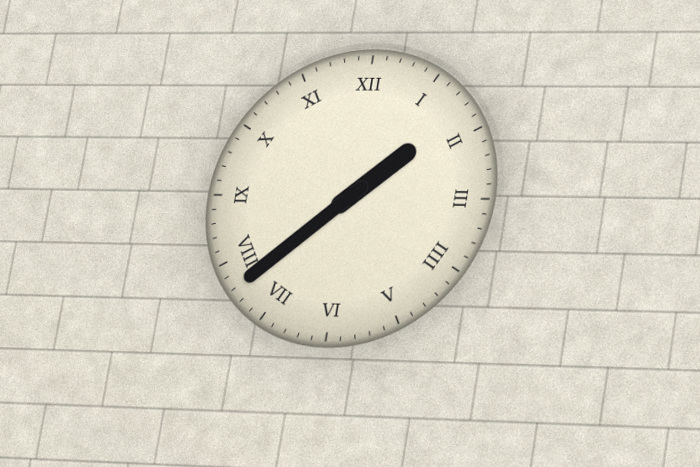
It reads 1 h 38 min
